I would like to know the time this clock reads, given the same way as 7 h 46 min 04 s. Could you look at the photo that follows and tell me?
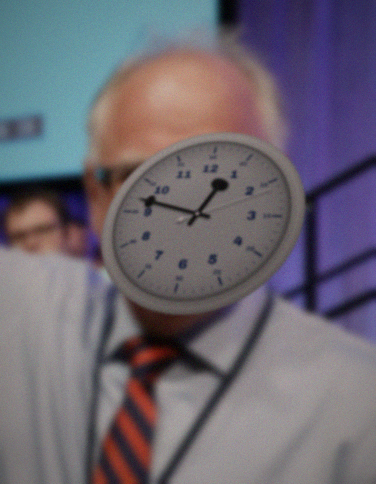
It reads 12 h 47 min 11 s
